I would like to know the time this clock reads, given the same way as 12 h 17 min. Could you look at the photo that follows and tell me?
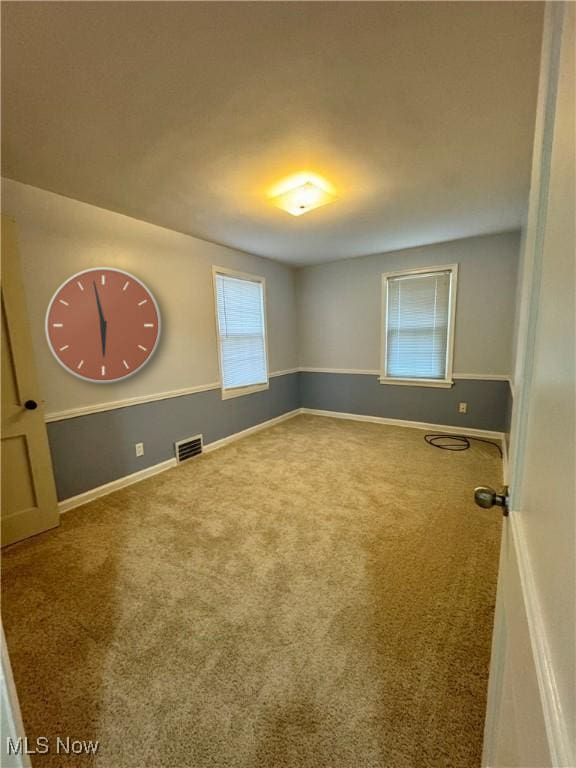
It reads 5 h 58 min
